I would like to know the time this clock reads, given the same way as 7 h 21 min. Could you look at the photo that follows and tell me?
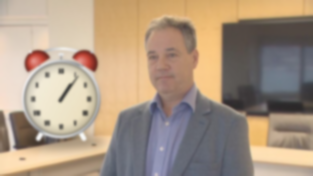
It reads 1 h 06 min
